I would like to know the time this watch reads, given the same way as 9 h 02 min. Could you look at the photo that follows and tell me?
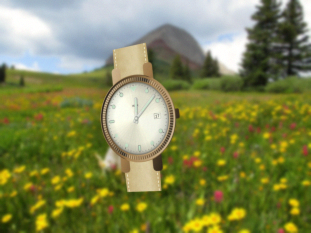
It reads 12 h 08 min
